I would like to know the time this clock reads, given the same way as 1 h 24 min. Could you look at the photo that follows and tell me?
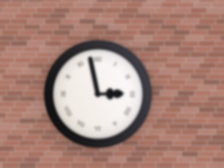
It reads 2 h 58 min
